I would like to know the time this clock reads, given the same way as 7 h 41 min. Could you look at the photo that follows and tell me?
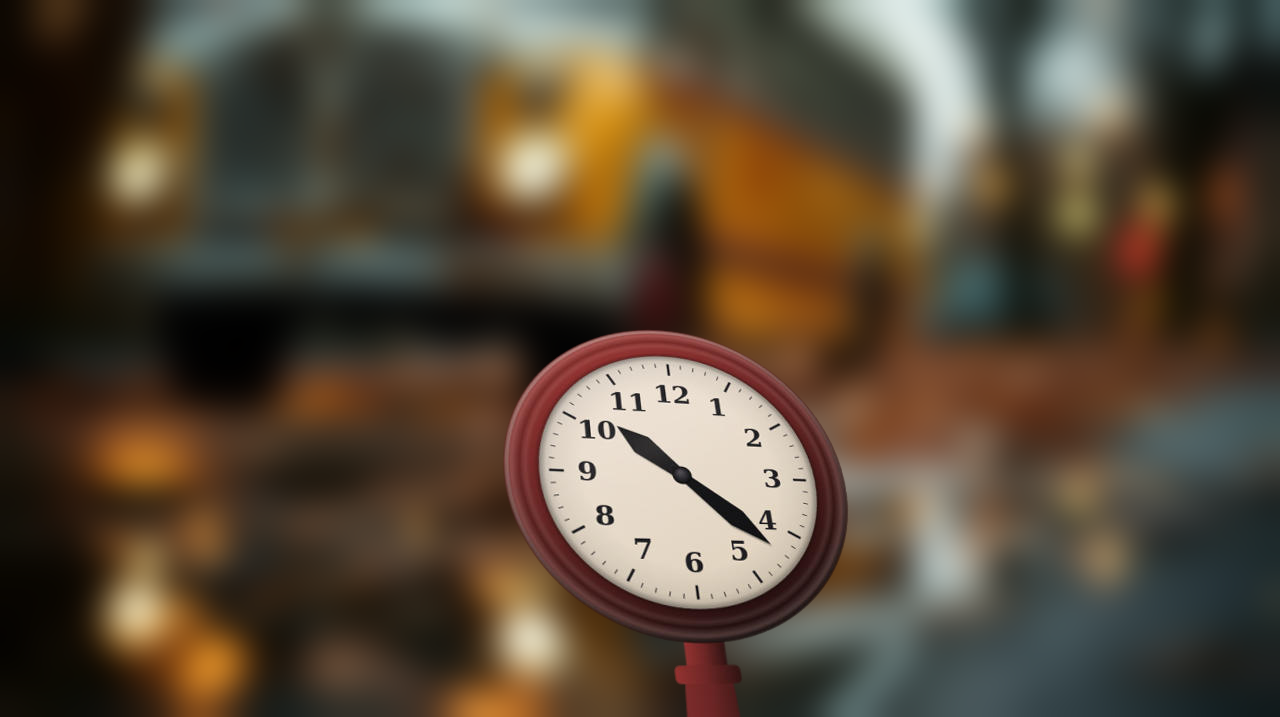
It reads 10 h 22 min
